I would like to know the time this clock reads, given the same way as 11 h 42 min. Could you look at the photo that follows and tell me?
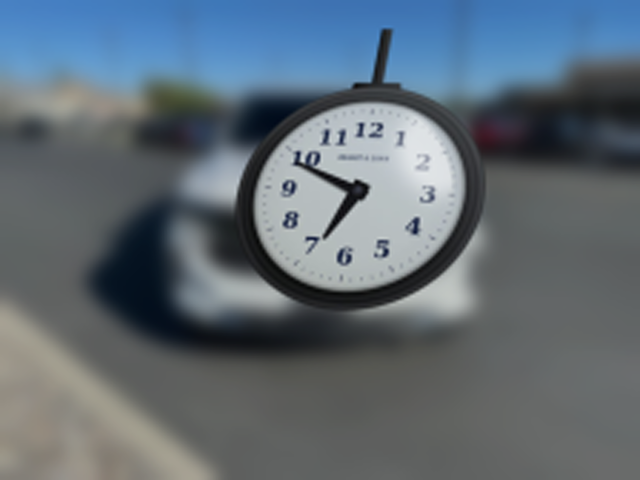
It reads 6 h 49 min
